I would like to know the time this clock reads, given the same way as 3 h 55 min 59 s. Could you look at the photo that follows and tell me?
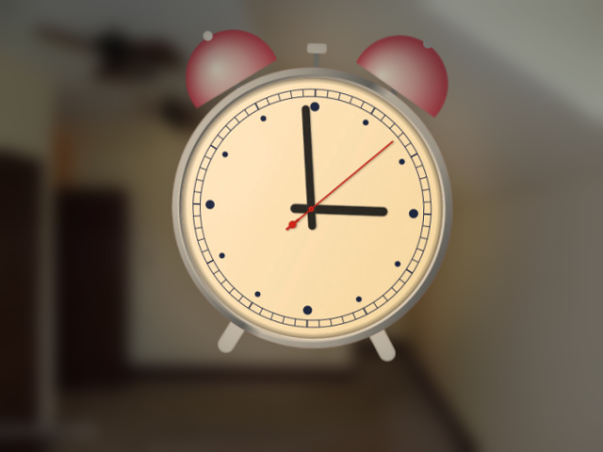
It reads 2 h 59 min 08 s
